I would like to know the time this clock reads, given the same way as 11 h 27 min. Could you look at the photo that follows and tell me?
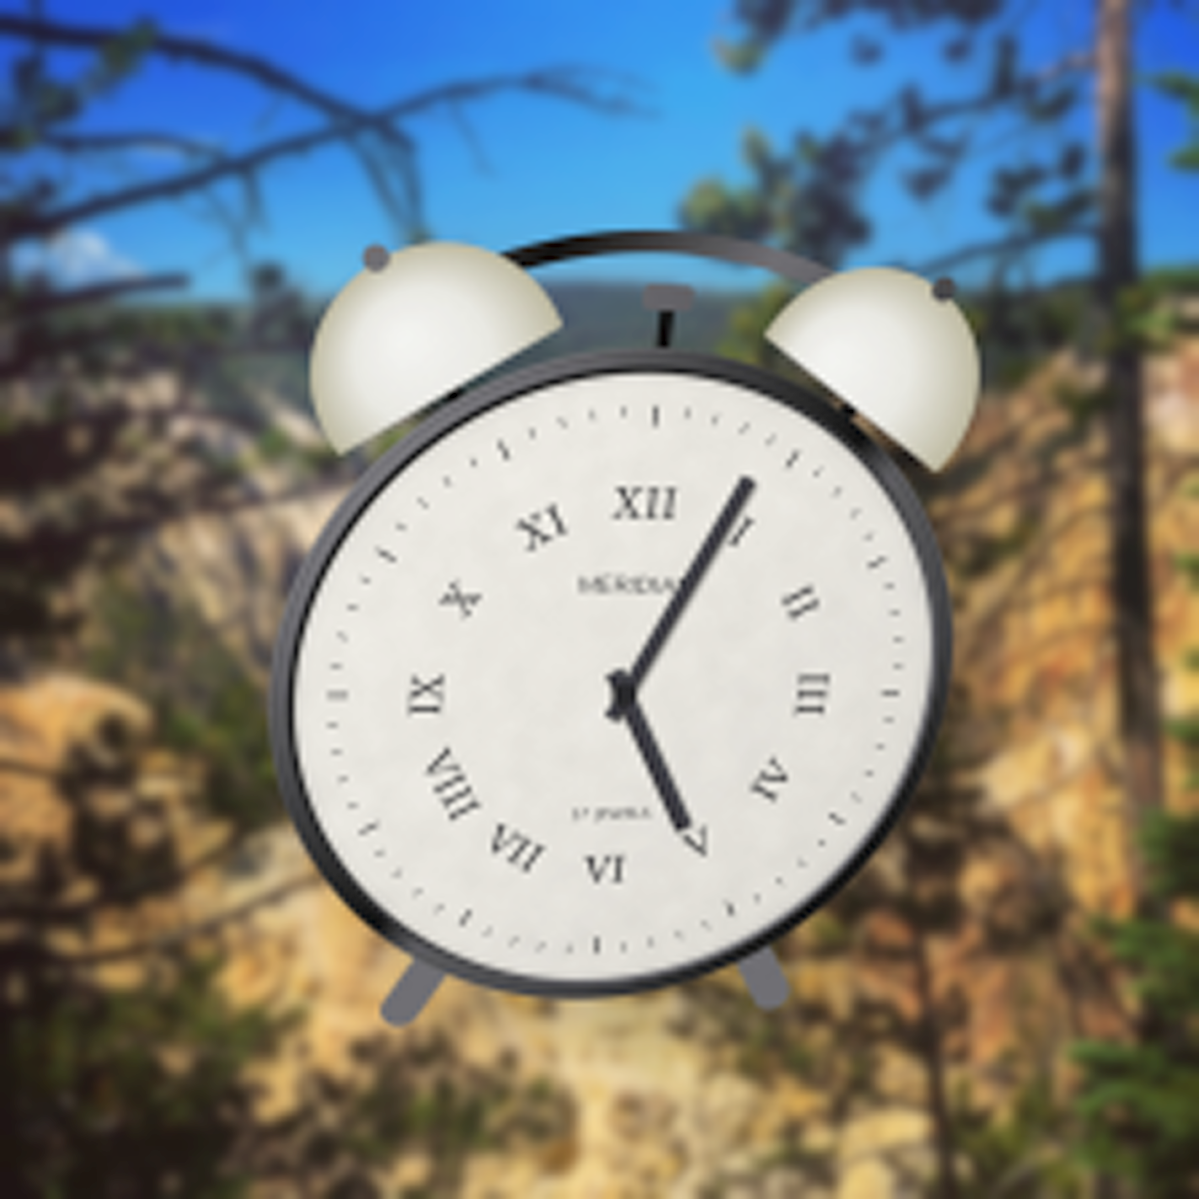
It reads 5 h 04 min
